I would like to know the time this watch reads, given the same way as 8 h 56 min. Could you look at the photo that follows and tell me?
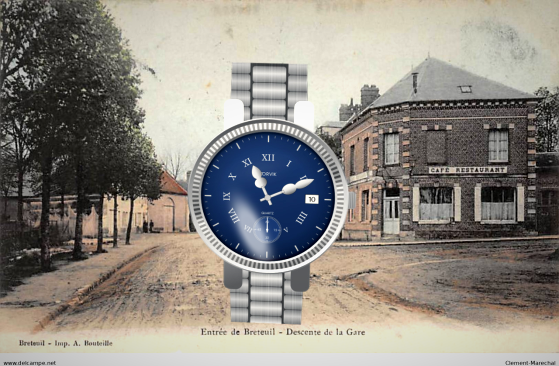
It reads 11 h 11 min
